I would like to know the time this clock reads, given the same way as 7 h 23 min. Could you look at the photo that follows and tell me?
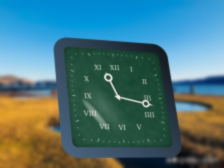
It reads 11 h 17 min
